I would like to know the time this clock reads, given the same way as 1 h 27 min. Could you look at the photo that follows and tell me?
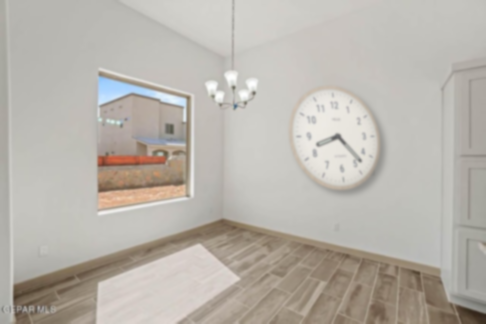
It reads 8 h 23 min
